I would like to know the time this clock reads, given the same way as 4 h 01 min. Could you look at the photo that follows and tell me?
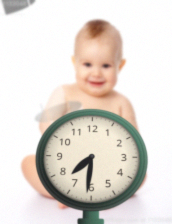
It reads 7 h 31 min
